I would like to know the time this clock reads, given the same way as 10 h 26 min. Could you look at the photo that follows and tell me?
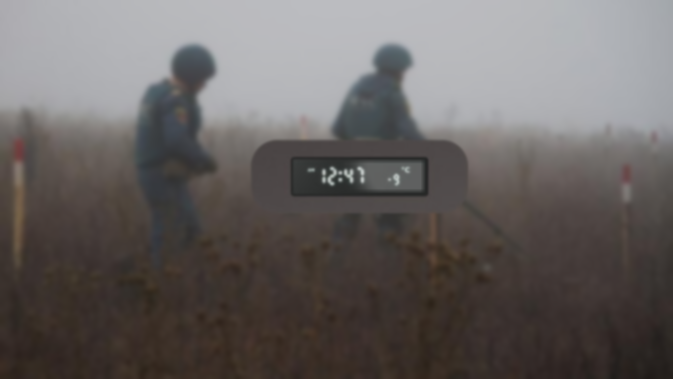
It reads 12 h 47 min
